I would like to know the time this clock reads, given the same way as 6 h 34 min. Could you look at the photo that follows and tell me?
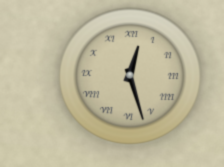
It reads 12 h 27 min
